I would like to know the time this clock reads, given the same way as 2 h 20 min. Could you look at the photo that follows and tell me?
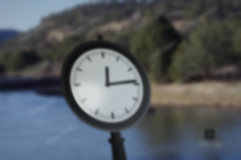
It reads 12 h 14 min
